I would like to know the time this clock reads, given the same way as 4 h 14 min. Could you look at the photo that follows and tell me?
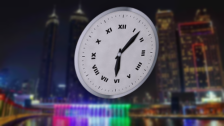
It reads 6 h 07 min
